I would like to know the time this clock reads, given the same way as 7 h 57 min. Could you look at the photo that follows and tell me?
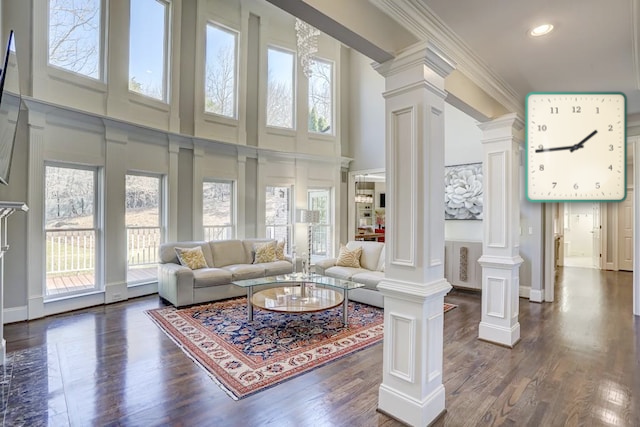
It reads 1 h 44 min
